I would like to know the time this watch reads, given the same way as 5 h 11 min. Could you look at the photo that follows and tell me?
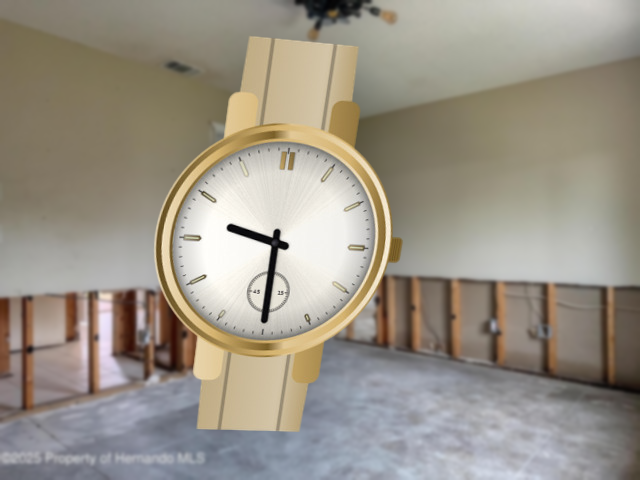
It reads 9 h 30 min
